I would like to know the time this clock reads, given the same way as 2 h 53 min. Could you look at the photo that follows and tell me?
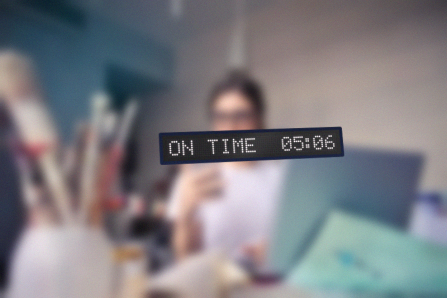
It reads 5 h 06 min
